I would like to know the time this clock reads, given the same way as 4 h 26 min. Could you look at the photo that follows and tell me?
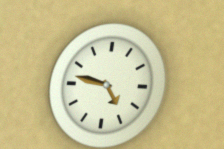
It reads 4 h 47 min
